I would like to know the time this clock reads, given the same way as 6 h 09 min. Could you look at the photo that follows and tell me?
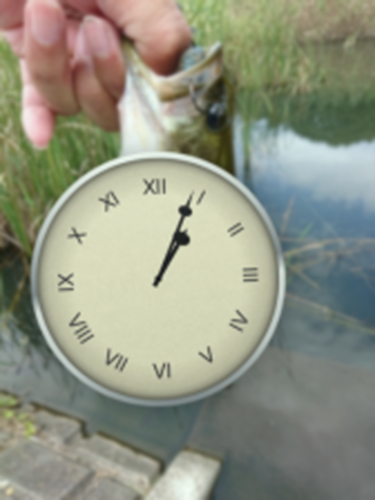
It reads 1 h 04 min
